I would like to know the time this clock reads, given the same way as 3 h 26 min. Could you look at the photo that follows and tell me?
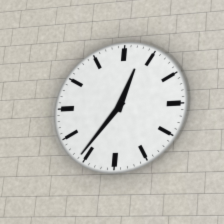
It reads 12 h 36 min
